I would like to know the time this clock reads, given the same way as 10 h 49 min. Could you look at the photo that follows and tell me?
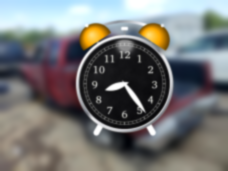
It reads 8 h 24 min
